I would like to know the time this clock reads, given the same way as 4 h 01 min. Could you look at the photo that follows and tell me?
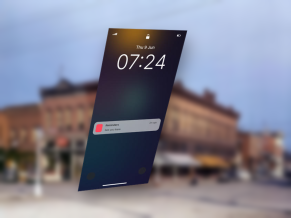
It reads 7 h 24 min
